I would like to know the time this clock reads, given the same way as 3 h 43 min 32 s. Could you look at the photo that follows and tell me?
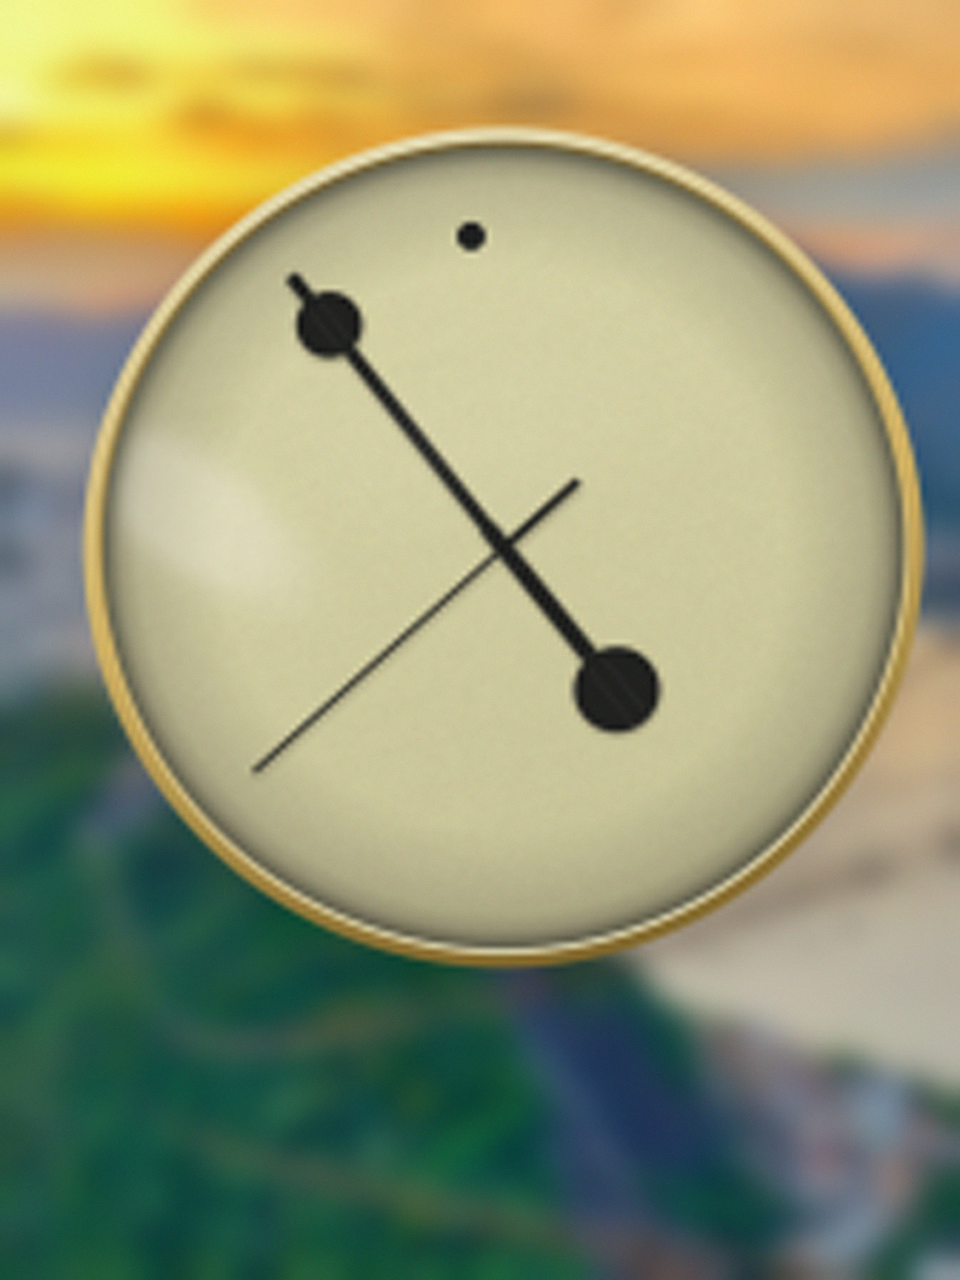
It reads 4 h 54 min 39 s
